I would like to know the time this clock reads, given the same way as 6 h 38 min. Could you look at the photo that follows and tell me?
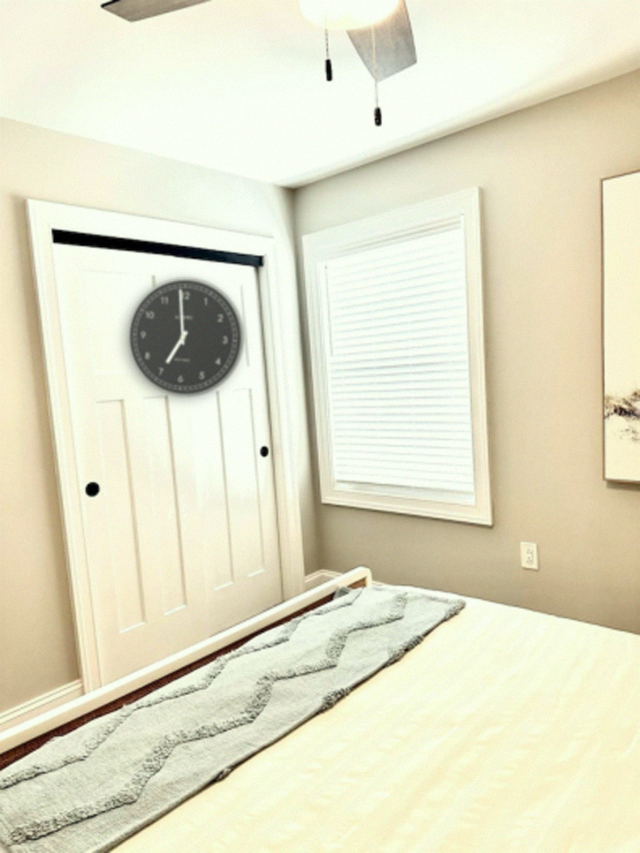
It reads 6 h 59 min
